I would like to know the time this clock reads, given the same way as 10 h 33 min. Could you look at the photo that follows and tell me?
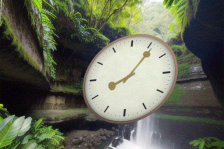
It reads 8 h 06 min
